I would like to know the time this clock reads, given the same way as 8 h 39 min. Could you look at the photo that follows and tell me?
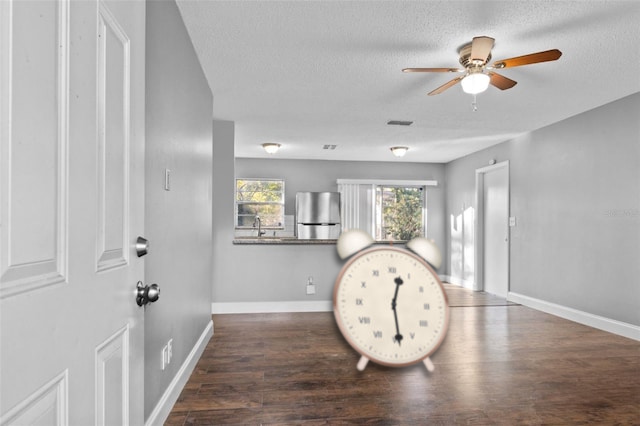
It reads 12 h 29 min
